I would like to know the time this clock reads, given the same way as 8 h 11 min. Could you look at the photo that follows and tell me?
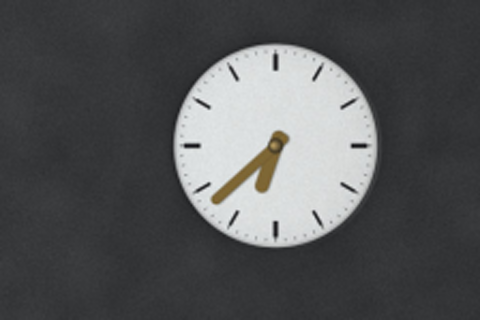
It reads 6 h 38 min
